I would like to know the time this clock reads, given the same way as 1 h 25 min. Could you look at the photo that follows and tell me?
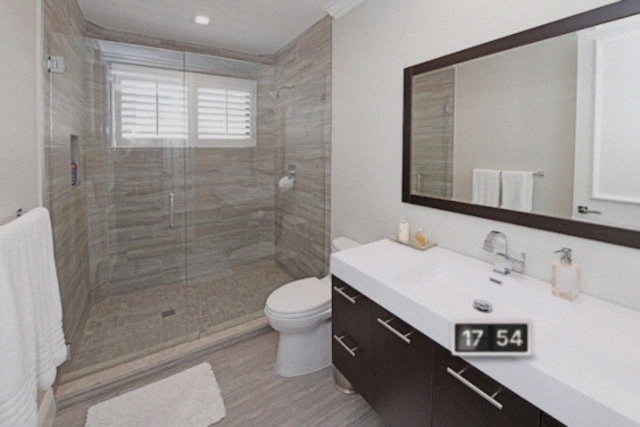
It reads 17 h 54 min
